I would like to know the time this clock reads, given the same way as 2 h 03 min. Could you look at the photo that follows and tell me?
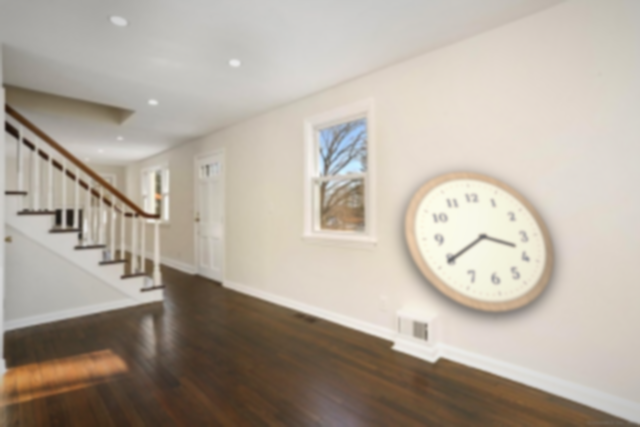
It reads 3 h 40 min
